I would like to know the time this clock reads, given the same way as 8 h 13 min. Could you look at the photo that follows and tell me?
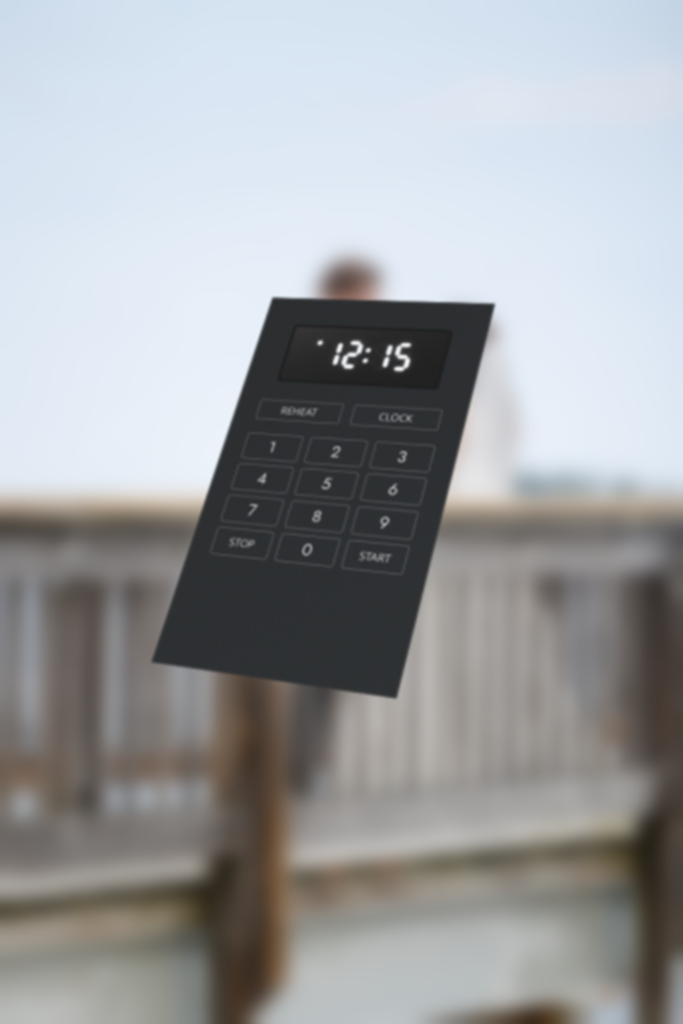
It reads 12 h 15 min
